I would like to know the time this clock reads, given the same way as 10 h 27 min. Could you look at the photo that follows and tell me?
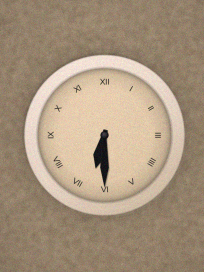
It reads 6 h 30 min
